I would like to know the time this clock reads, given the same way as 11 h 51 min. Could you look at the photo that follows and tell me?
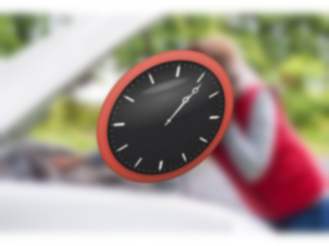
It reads 1 h 06 min
